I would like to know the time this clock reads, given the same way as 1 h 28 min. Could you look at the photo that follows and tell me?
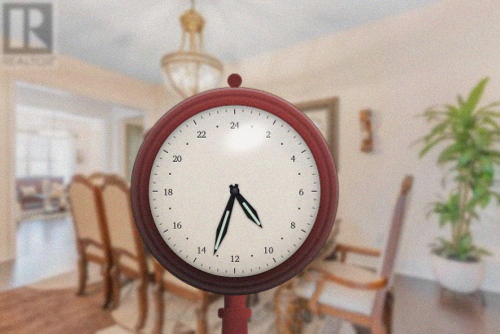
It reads 9 h 33 min
